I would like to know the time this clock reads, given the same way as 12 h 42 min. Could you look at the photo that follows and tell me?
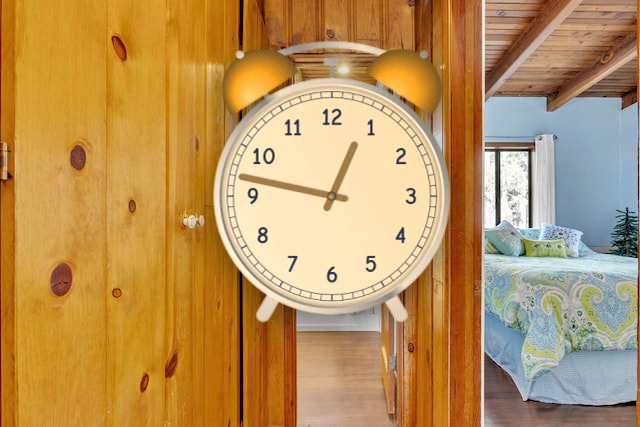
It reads 12 h 47 min
